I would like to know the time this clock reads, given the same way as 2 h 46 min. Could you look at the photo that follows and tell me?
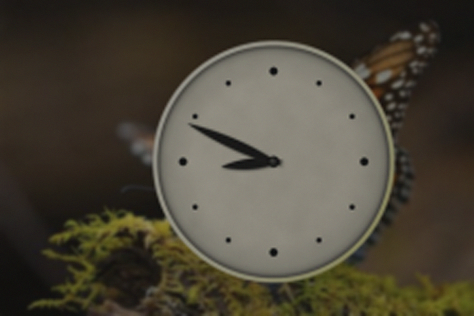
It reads 8 h 49 min
